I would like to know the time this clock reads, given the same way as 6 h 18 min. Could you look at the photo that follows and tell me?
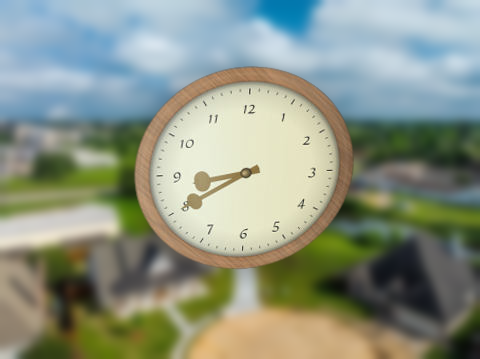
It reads 8 h 40 min
